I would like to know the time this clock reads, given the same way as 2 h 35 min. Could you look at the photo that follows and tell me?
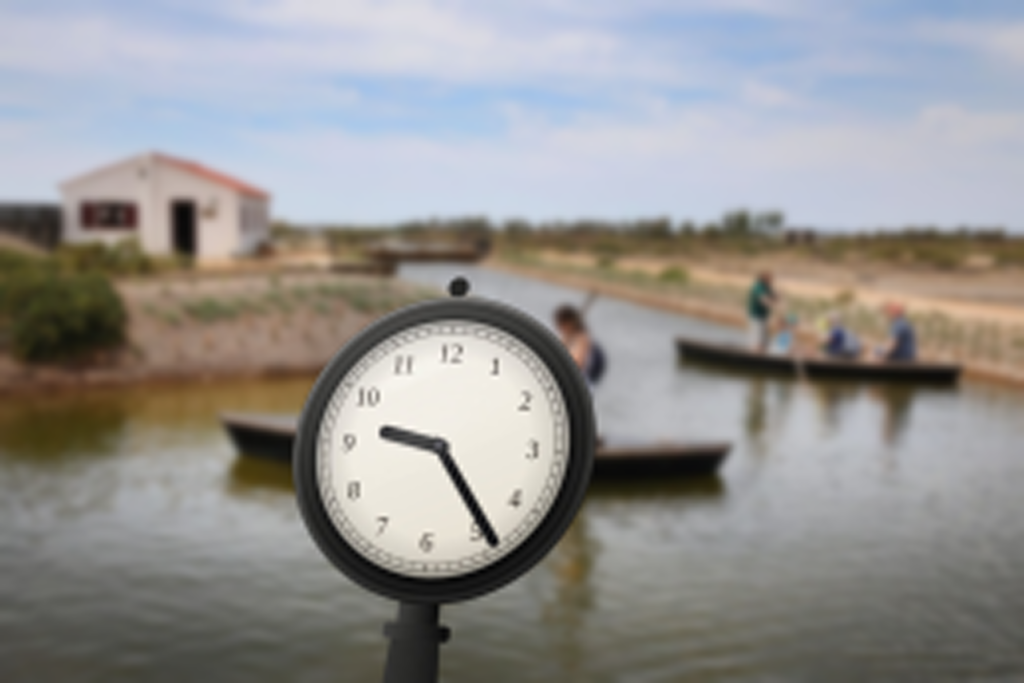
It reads 9 h 24 min
